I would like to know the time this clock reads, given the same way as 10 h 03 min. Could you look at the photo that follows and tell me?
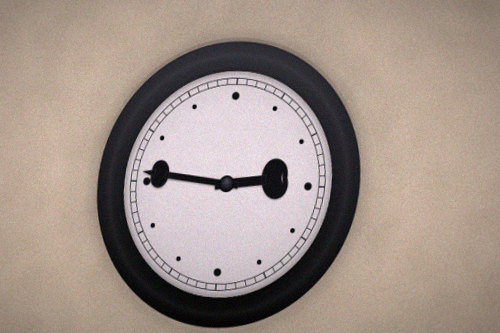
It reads 2 h 46 min
